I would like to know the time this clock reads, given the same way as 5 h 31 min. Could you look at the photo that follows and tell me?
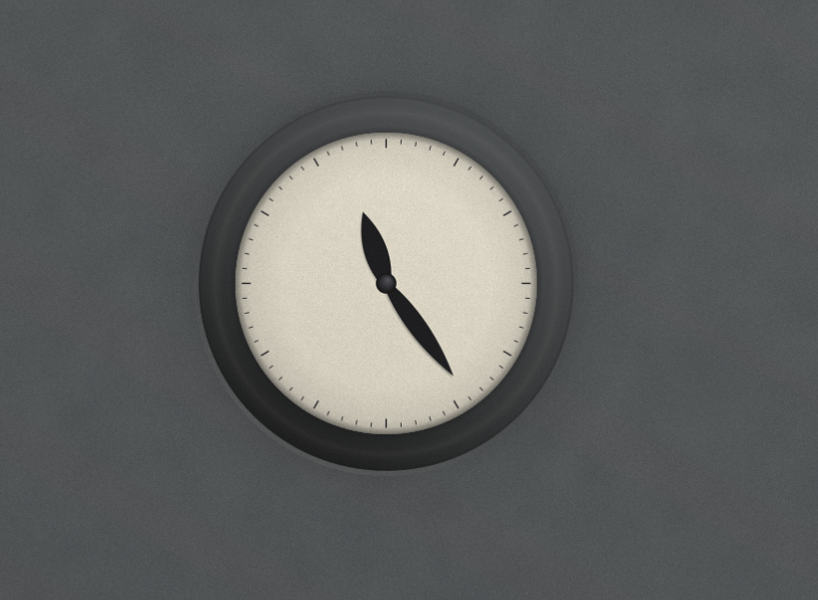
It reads 11 h 24 min
